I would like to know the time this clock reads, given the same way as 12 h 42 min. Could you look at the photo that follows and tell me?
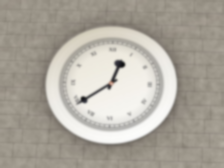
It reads 12 h 39 min
